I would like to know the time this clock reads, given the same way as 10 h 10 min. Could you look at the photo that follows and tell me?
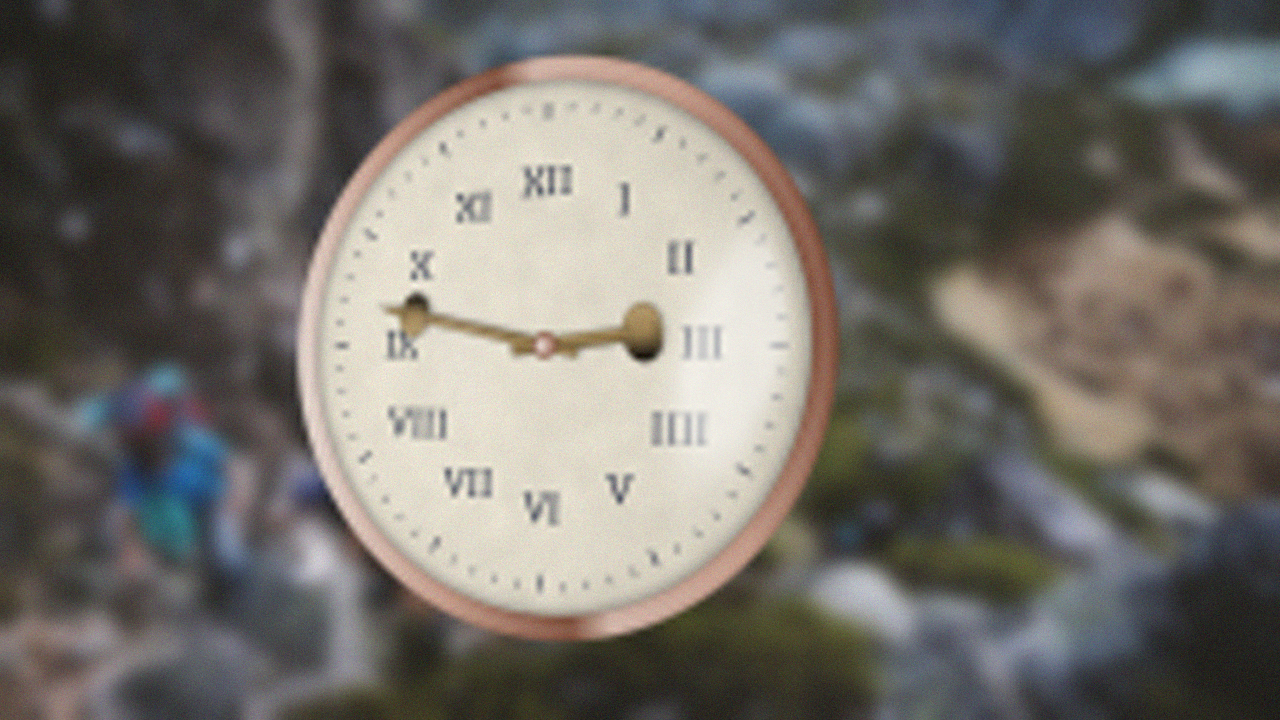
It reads 2 h 47 min
